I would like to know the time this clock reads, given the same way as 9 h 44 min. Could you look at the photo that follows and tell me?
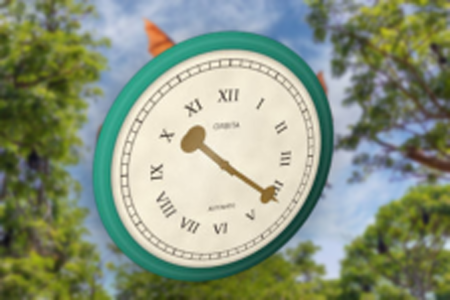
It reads 10 h 21 min
